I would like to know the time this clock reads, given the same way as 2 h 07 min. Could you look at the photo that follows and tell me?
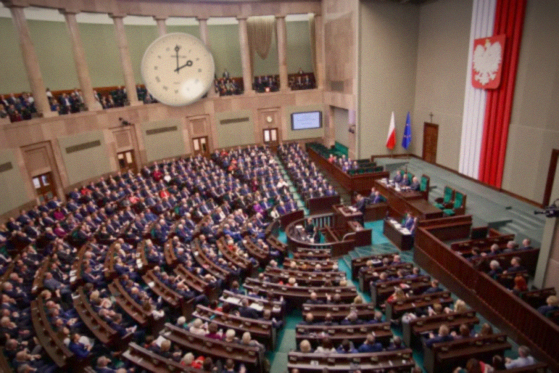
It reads 1 h 59 min
